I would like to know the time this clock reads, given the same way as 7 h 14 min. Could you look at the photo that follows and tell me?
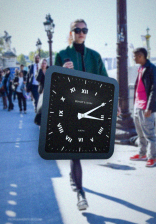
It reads 3 h 10 min
